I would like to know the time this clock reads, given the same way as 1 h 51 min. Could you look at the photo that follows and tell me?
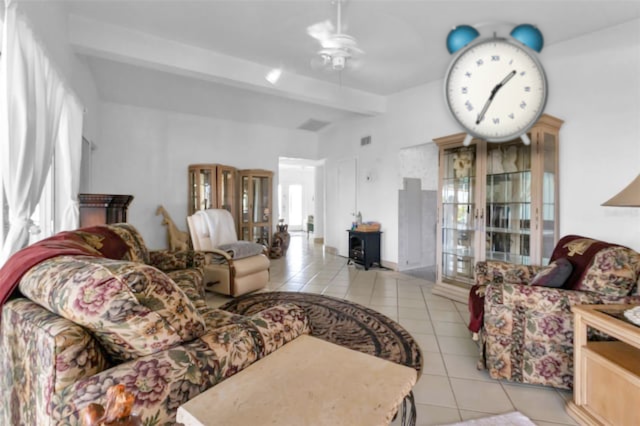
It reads 1 h 35 min
